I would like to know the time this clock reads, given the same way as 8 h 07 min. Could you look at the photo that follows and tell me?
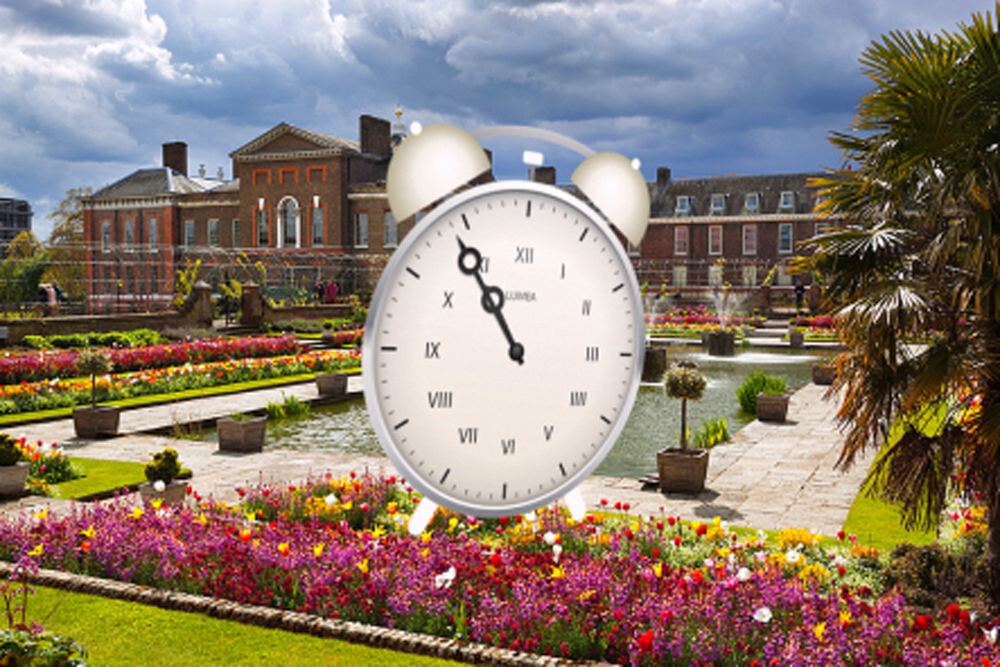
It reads 10 h 54 min
